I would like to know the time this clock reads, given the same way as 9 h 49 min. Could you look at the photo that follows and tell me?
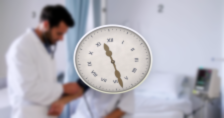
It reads 11 h 28 min
